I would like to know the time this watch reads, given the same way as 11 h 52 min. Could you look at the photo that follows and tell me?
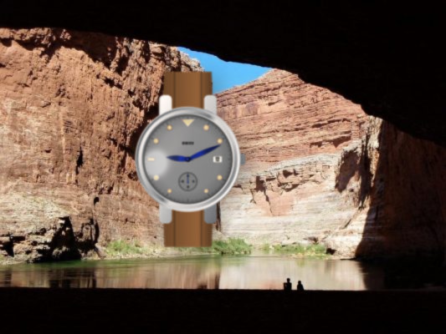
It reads 9 h 11 min
